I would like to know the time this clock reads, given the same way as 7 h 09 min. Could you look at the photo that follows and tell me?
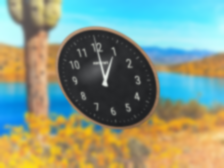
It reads 1 h 00 min
